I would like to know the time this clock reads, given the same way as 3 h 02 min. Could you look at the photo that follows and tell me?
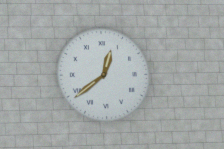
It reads 12 h 39 min
